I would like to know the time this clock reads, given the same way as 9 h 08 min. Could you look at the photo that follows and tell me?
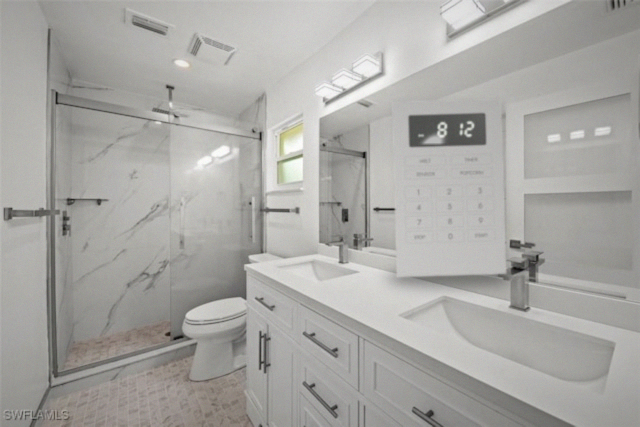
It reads 8 h 12 min
